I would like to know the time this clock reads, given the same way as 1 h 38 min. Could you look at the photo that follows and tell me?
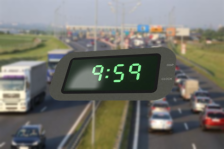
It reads 9 h 59 min
